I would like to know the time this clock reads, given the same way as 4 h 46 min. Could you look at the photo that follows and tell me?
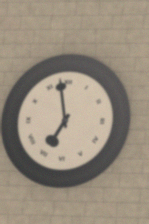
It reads 6 h 58 min
